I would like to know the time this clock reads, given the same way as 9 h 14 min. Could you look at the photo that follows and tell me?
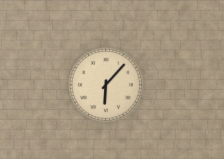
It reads 6 h 07 min
